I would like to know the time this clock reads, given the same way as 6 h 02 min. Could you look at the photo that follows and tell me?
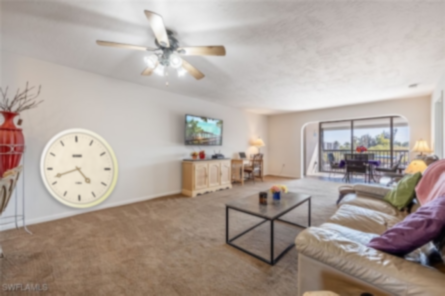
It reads 4 h 42 min
